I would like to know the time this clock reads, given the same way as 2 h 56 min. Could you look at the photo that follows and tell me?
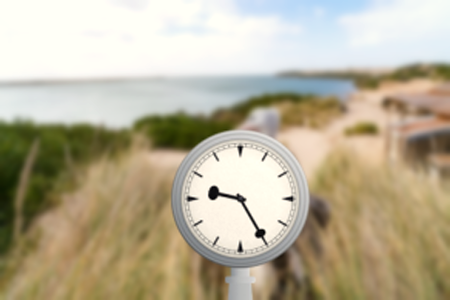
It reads 9 h 25 min
